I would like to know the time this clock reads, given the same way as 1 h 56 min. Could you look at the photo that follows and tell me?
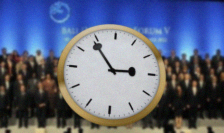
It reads 2 h 54 min
